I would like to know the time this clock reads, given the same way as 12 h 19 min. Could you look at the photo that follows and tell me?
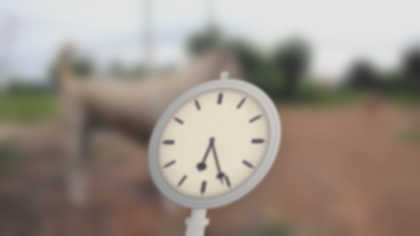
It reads 6 h 26 min
